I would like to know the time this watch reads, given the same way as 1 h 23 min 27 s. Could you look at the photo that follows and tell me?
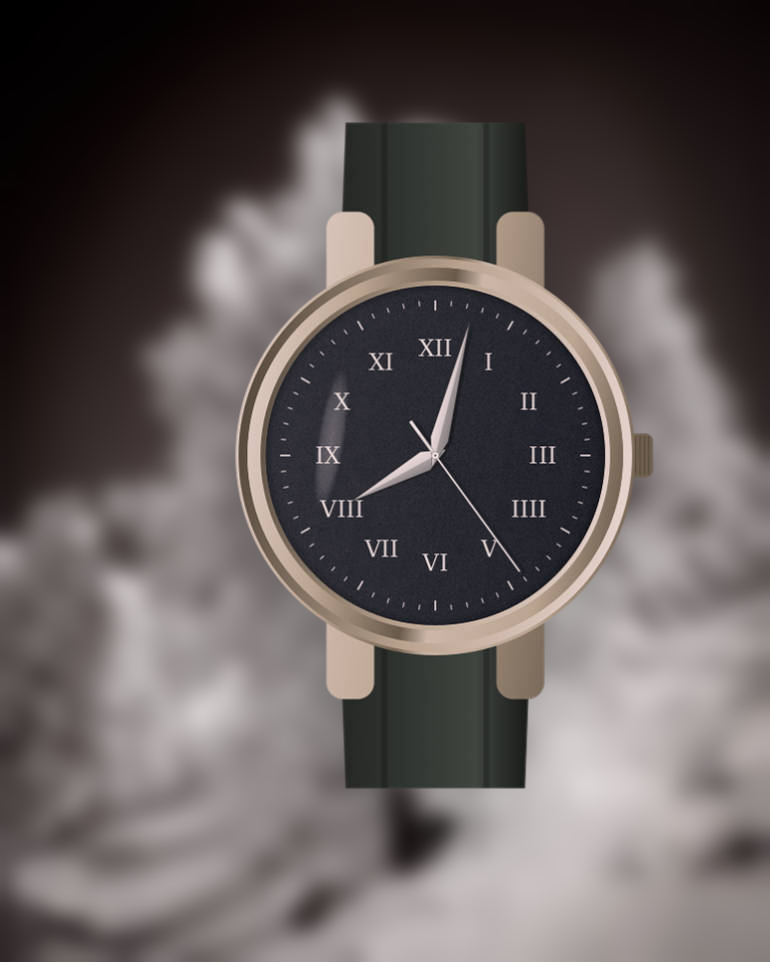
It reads 8 h 02 min 24 s
